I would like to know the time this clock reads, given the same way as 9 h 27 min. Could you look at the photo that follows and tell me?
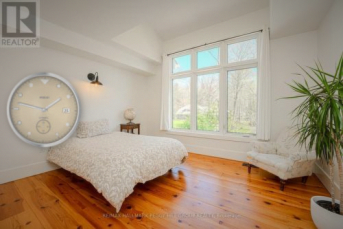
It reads 1 h 47 min
